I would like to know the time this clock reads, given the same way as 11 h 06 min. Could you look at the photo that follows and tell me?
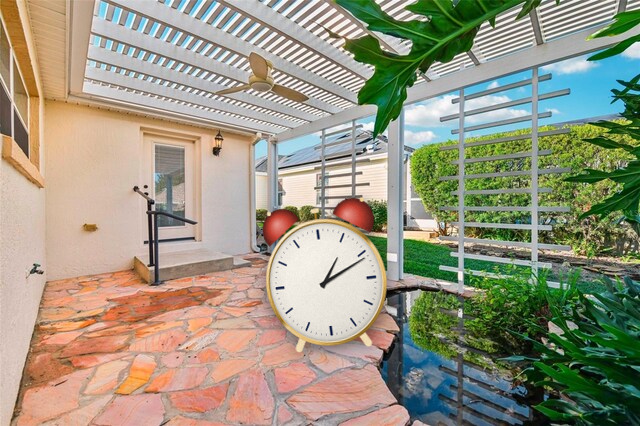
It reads 1 h 11 min
